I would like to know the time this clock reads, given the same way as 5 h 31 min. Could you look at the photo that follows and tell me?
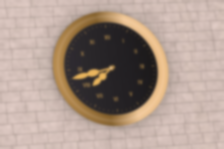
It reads 7 h 43 min
